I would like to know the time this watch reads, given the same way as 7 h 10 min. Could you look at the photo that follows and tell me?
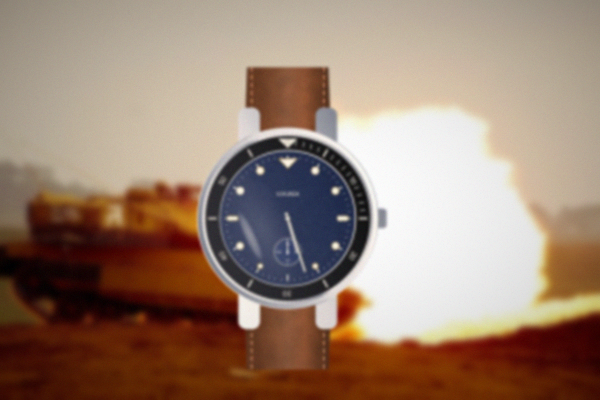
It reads 5 h 27 min
